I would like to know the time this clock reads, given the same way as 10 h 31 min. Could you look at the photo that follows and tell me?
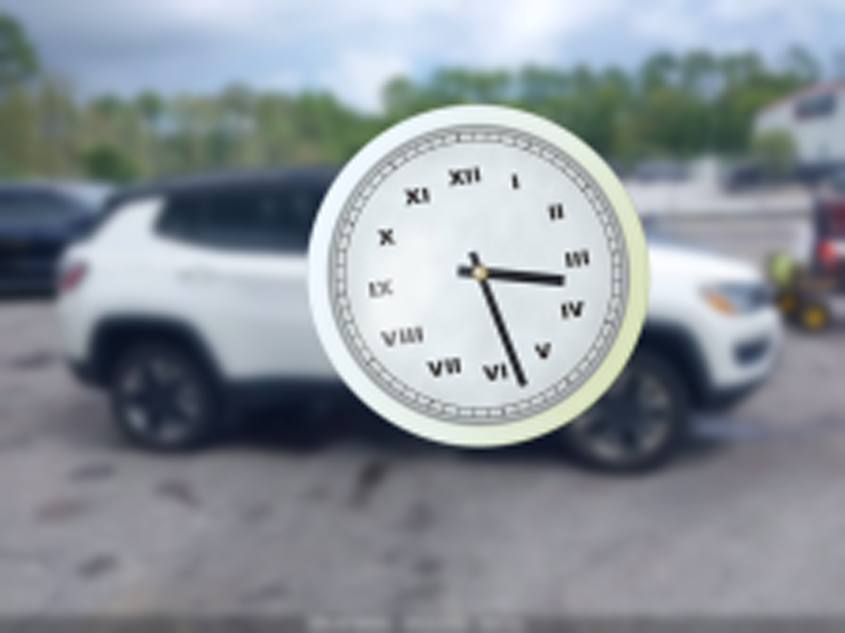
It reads 3 h 28 min
